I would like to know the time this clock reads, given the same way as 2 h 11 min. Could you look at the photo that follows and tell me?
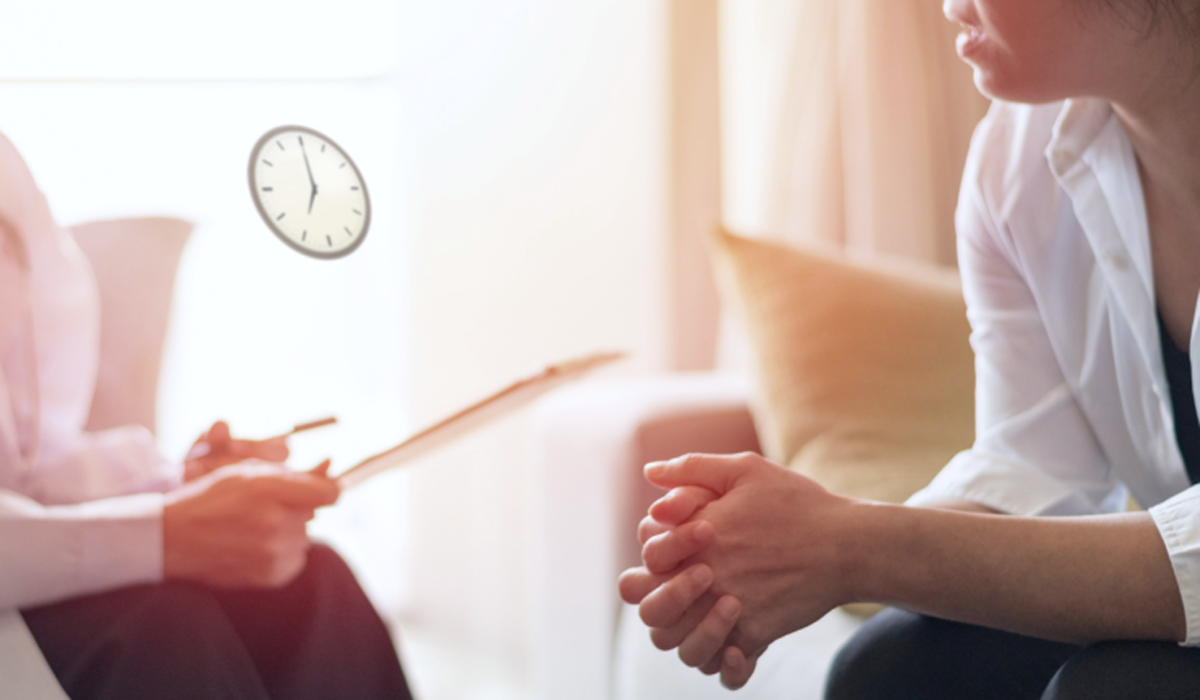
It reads 7 h 00 min
